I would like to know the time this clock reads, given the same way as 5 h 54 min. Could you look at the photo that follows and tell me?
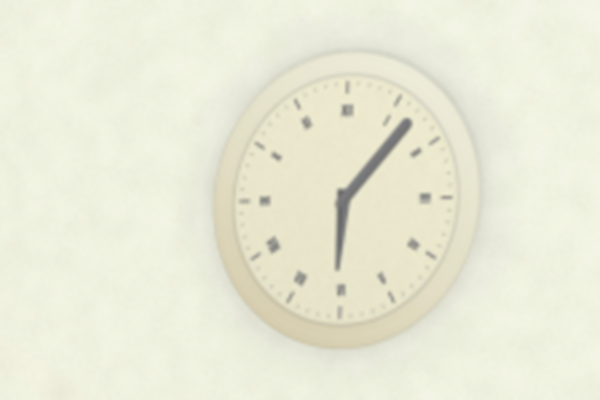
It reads 6 h 07 min
